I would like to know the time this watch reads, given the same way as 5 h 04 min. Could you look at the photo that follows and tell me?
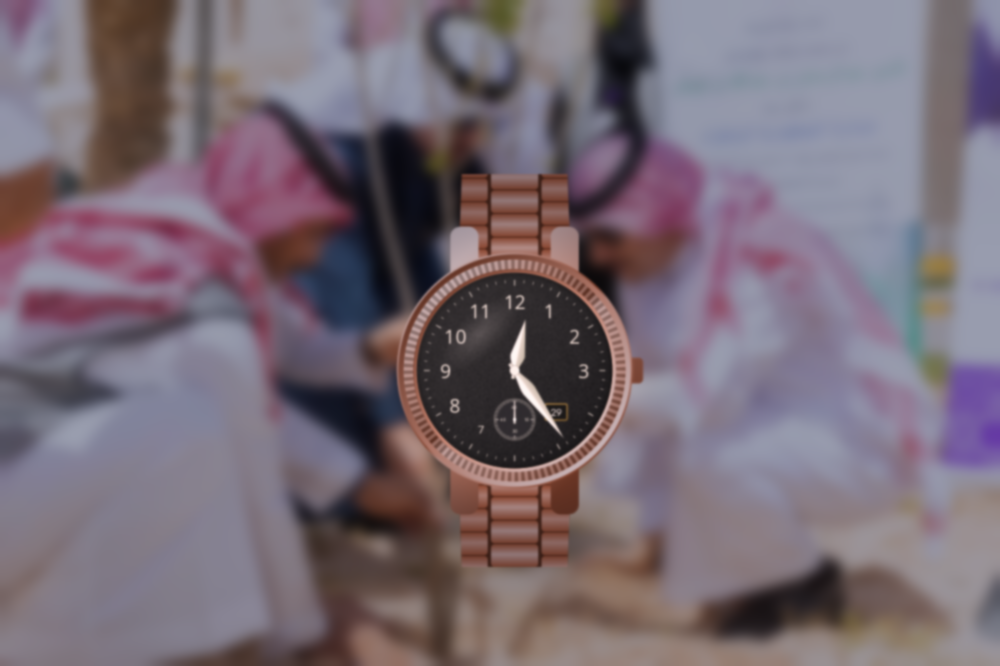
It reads 12 h 24 min
